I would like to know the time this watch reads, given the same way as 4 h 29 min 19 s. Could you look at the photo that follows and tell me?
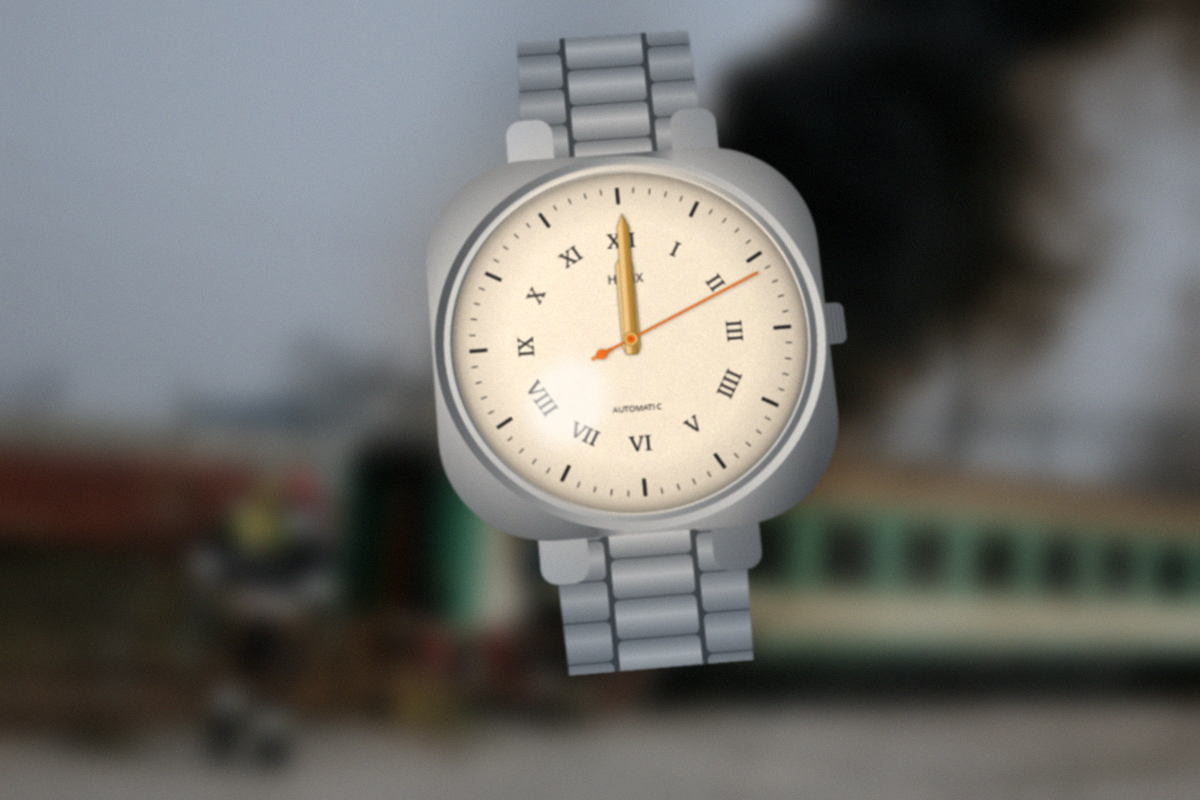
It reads 12 h 00 min 11 s
